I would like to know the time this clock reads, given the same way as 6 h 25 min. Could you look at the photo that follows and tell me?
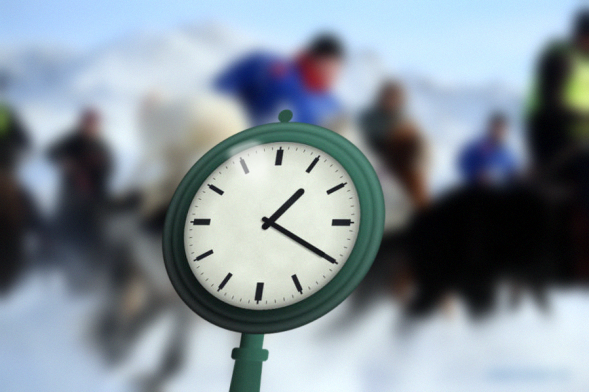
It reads 1 h 20 min
